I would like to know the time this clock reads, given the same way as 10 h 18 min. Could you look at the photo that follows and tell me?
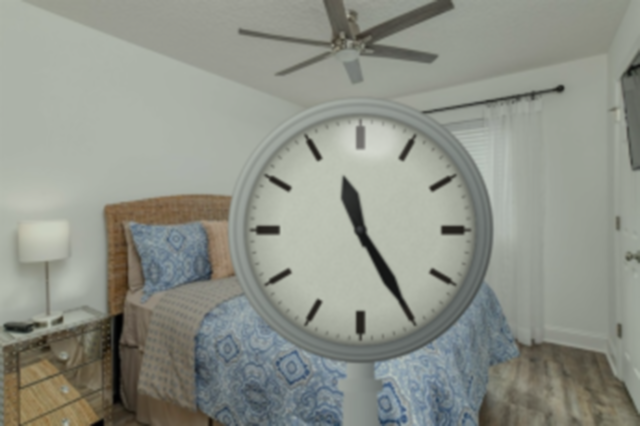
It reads 11 h 25 min
